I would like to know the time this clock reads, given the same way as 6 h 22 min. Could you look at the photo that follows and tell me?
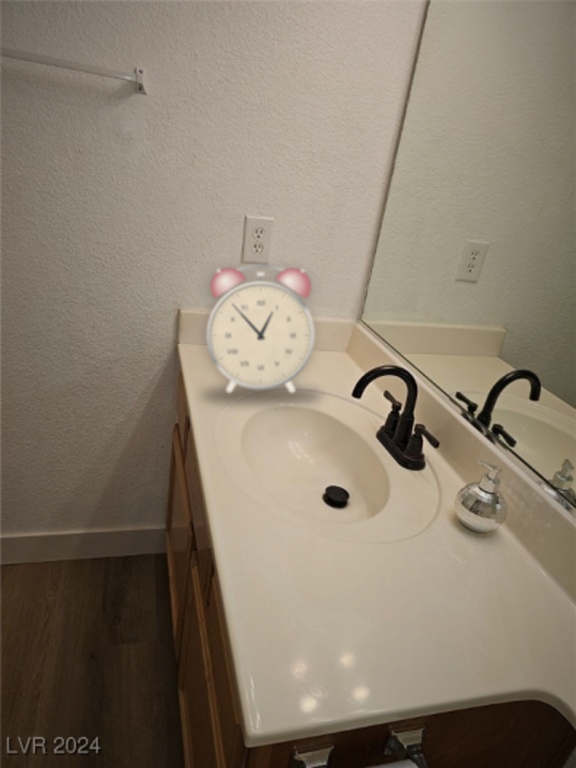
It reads 12 h 53 min
